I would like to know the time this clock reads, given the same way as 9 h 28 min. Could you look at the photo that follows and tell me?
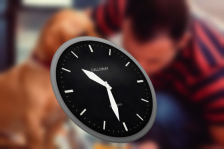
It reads 10 h 31 min
